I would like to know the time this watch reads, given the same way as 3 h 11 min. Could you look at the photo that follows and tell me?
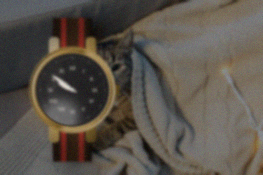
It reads 9 h 51 min
